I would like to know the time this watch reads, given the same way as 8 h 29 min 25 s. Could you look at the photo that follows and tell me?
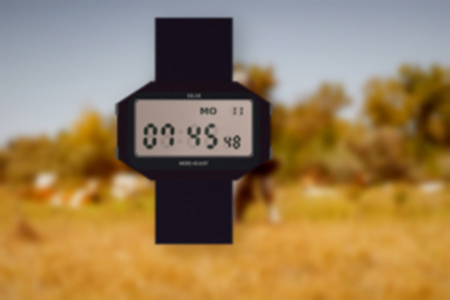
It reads 7 h 45 min 48 s
